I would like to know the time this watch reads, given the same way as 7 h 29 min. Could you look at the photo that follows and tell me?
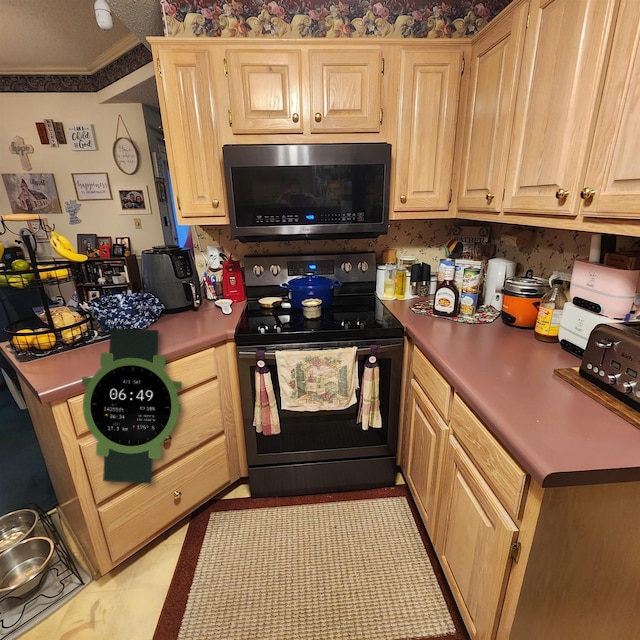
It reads 6 h 49 min
